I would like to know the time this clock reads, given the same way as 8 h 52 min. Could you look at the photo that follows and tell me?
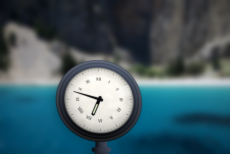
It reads 6 h 48 min
